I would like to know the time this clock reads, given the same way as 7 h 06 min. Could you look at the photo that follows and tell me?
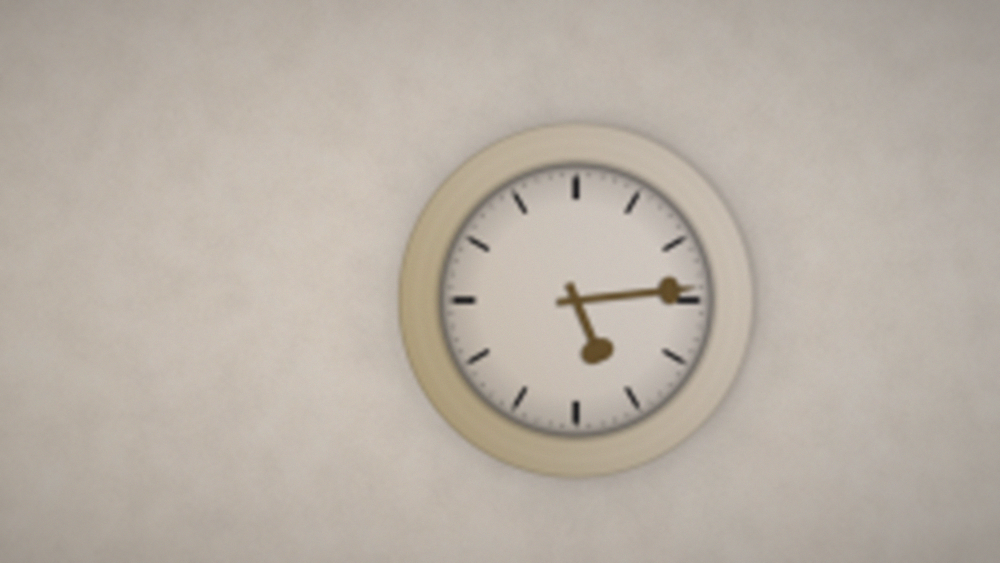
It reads 5 h 14 min
